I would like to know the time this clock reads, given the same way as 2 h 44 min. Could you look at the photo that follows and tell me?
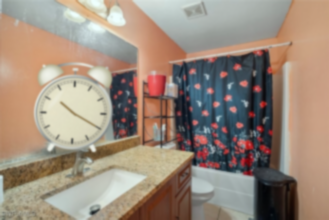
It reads 10 h 20 min
